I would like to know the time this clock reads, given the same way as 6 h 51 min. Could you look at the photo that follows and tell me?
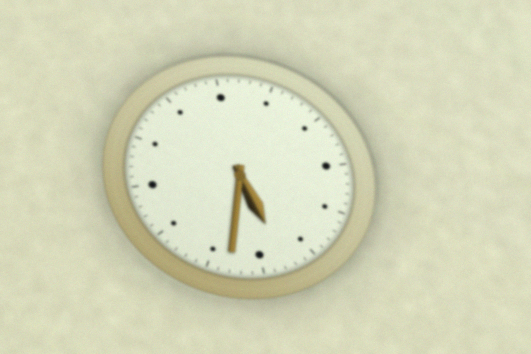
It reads 5 h 33 min
